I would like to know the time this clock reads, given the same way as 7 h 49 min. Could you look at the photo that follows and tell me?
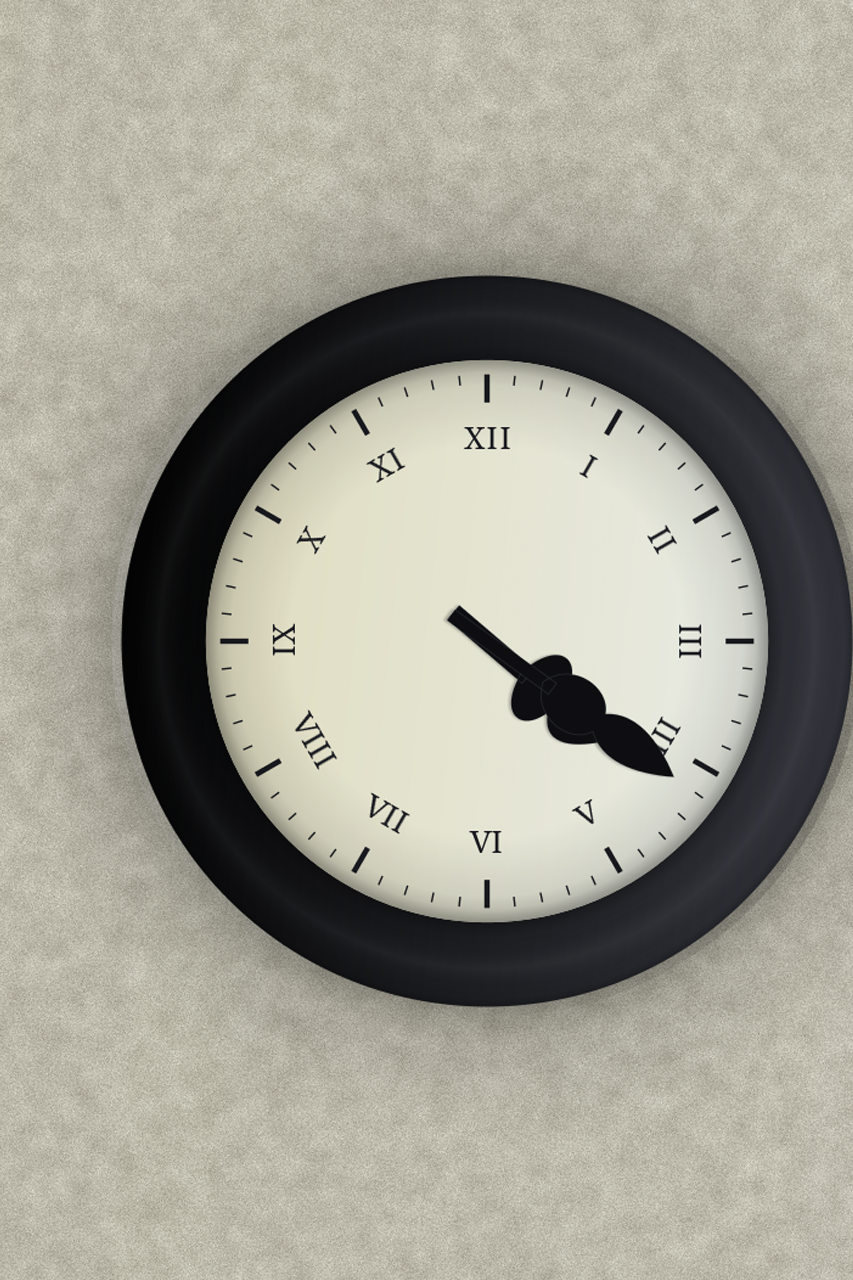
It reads 4 h 21 min
